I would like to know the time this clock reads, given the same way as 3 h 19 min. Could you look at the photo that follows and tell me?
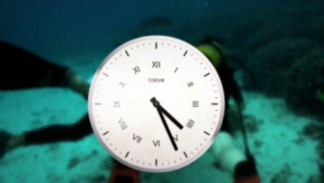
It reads 4 h 26 min
